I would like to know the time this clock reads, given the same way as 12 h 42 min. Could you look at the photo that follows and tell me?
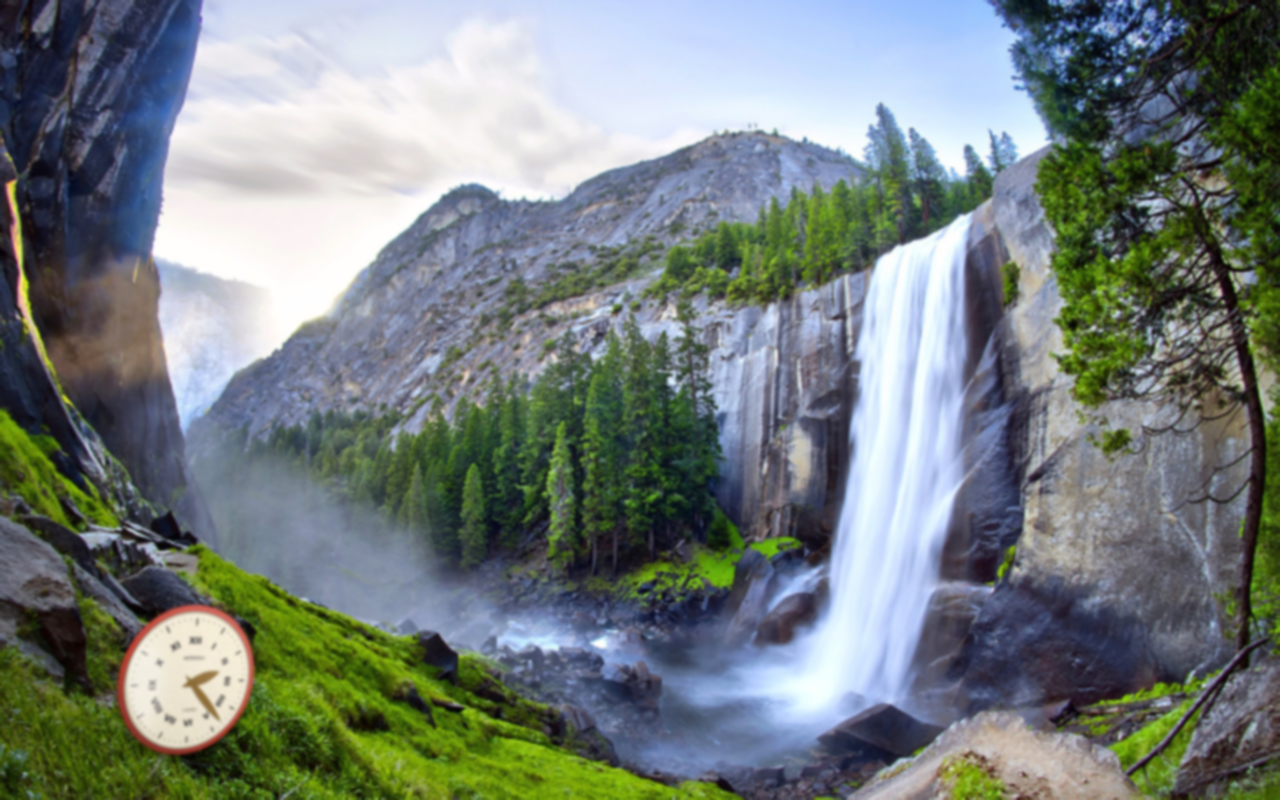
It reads 2 h 23 min
